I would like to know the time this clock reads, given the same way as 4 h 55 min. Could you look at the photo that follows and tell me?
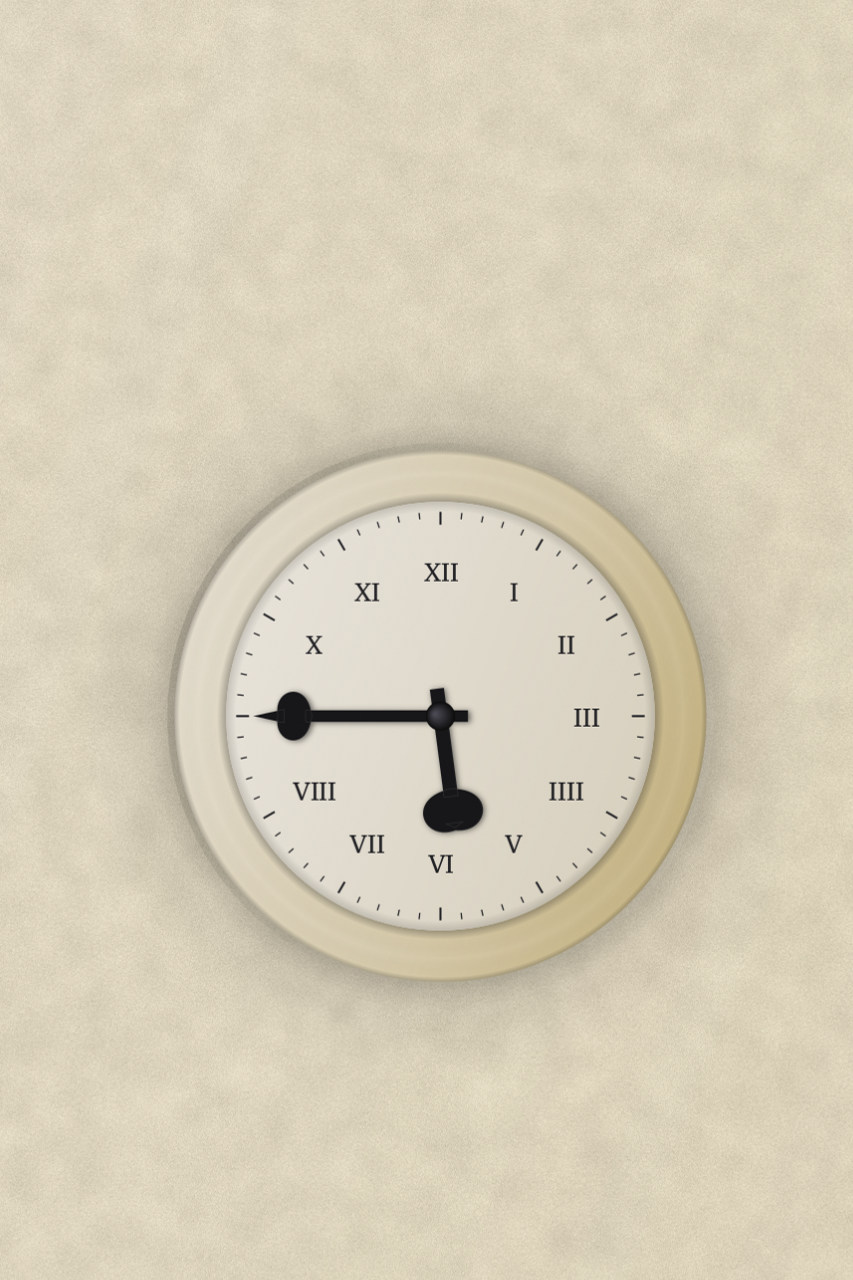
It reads 5 h 45 min
